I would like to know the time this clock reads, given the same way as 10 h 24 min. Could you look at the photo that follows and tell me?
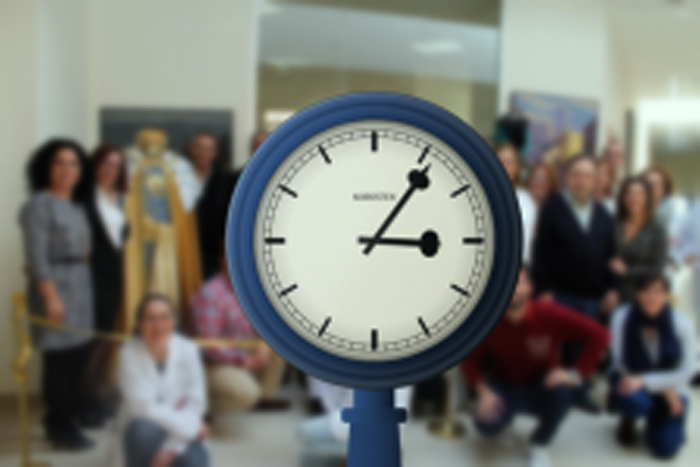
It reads 3 h 06 min
